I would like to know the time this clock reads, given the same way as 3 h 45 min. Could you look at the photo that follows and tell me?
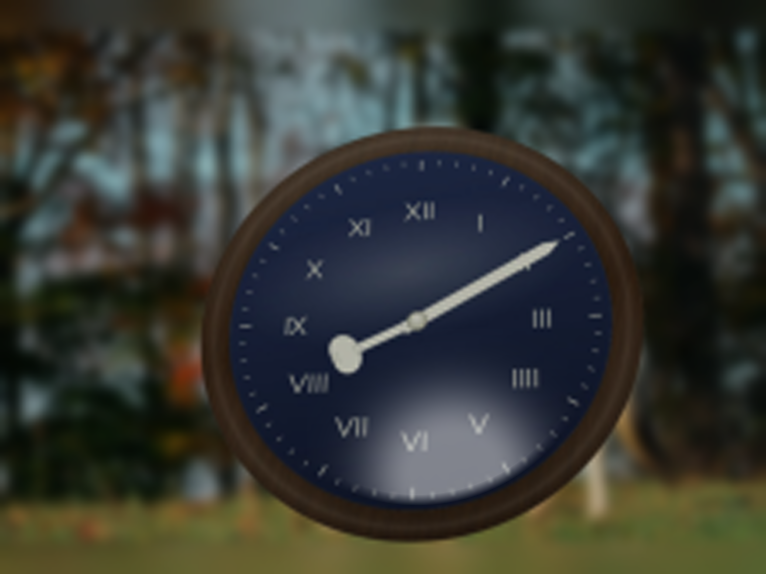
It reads 8 h 10 min
